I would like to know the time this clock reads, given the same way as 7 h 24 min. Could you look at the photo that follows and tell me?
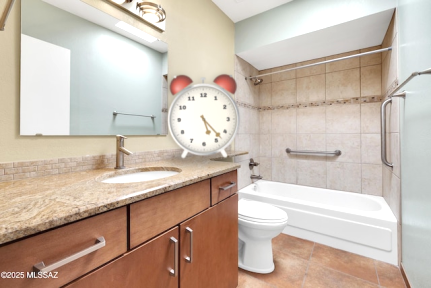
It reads 5 h 23 min
